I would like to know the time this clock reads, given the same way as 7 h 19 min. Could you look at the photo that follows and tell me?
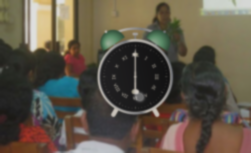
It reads 6 h 00 min
